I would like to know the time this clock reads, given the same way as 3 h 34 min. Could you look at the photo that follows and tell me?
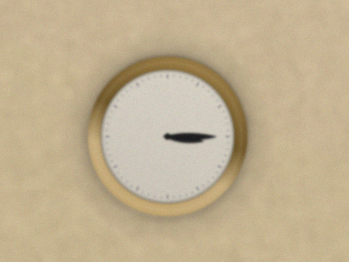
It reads 3 h 15 min
